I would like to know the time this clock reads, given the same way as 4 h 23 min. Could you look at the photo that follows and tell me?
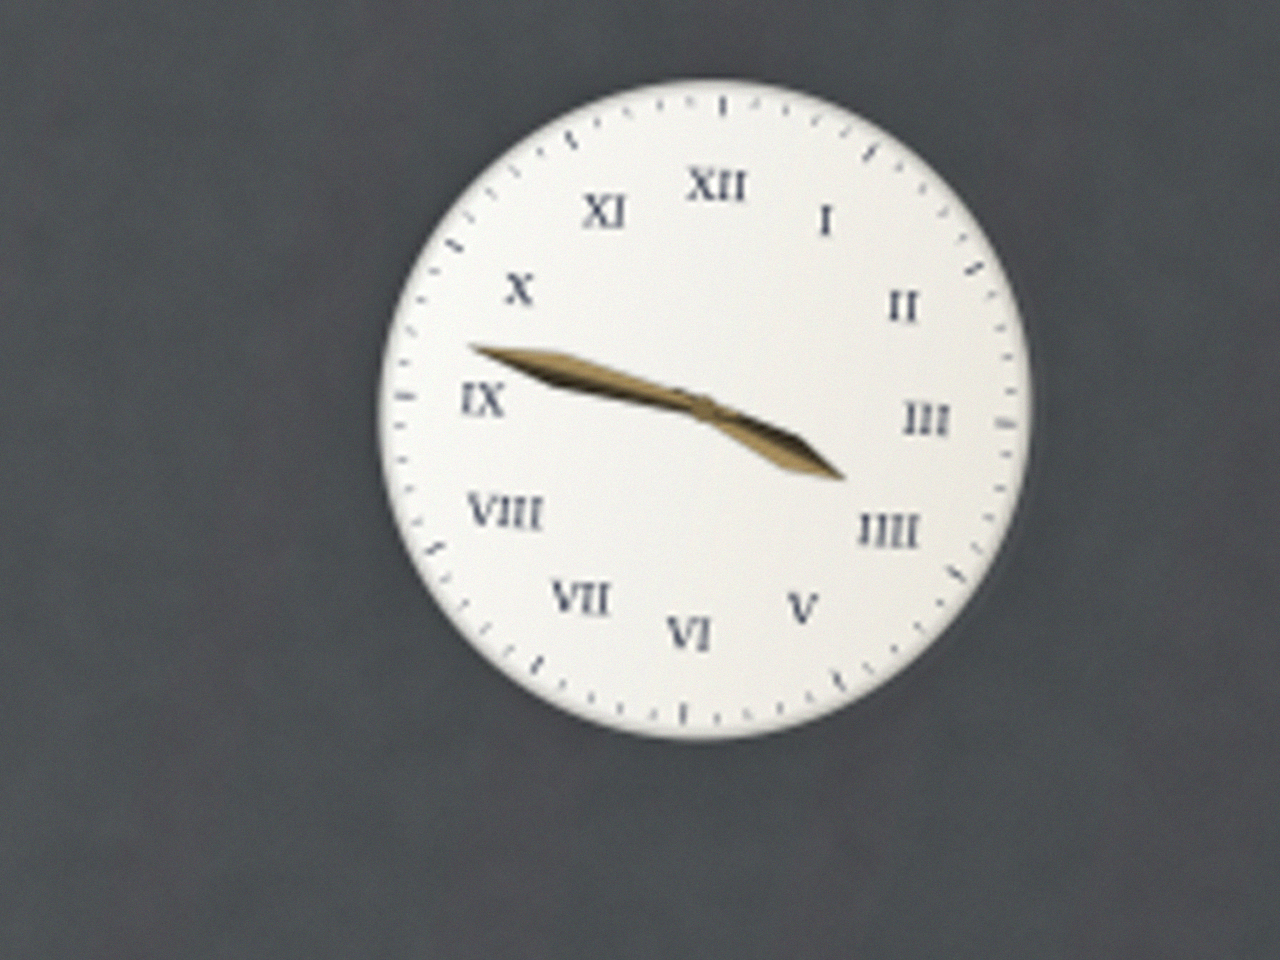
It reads 3 h 47 min
